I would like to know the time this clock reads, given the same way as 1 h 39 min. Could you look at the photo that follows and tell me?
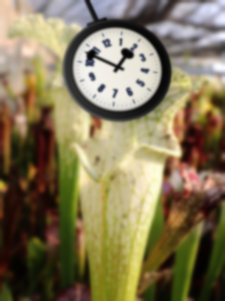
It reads 1 h 53 min
